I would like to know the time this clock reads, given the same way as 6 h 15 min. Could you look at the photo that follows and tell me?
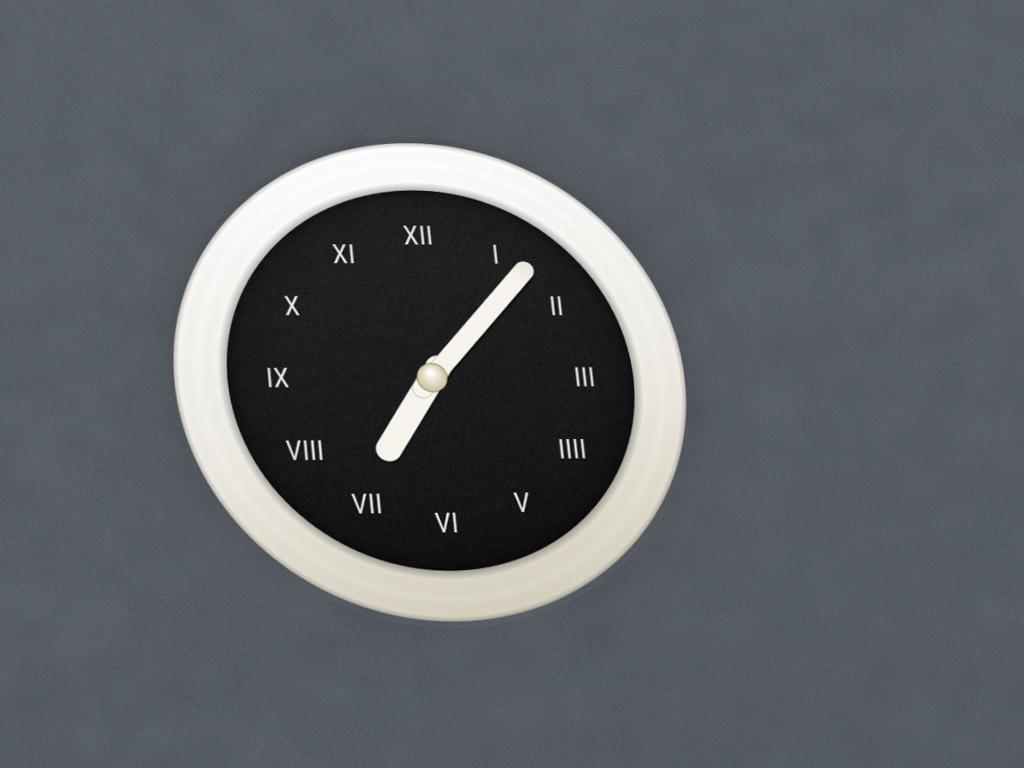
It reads 7 h 07 min
